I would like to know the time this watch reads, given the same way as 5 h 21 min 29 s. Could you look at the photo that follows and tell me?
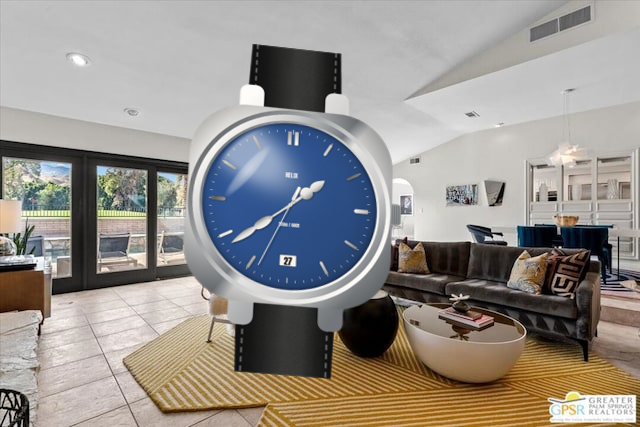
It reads 1 h 38 min 34 s
